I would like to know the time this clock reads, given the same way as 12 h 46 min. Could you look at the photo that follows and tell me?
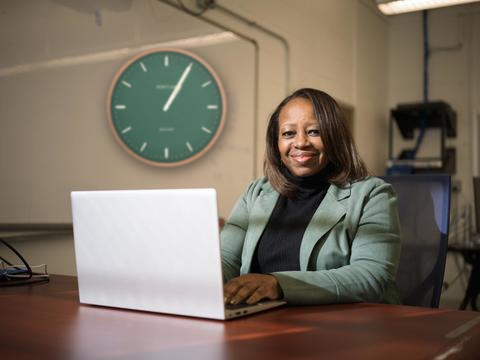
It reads 1 h 05 min
